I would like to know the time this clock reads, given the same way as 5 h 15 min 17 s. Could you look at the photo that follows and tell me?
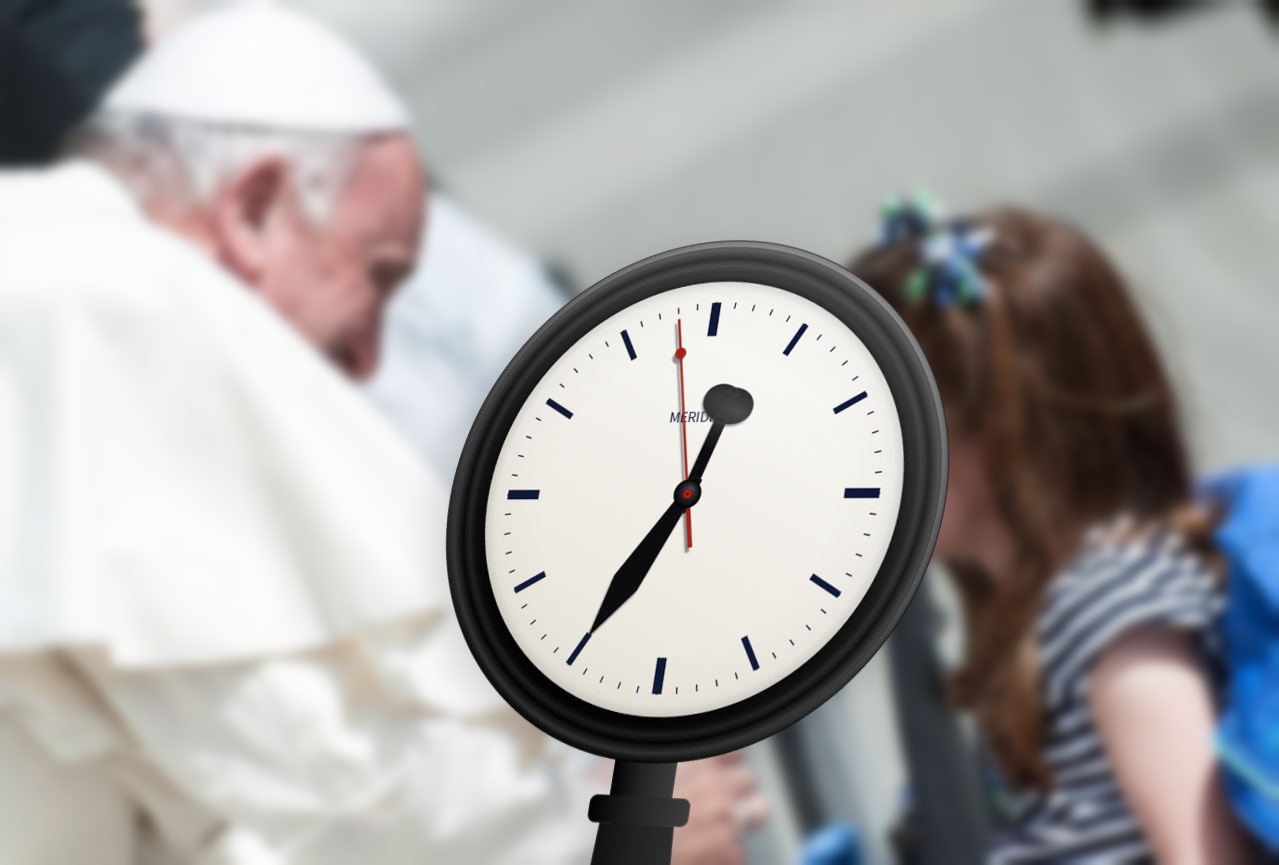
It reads 12 h 34 min 58 s
